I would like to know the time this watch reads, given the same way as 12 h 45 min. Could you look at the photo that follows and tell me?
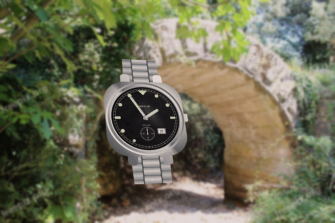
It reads 1 h 55 min
